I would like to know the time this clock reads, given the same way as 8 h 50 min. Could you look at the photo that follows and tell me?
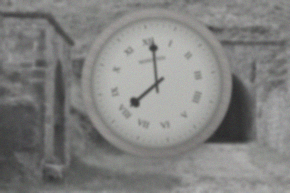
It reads 8 h 01 min
